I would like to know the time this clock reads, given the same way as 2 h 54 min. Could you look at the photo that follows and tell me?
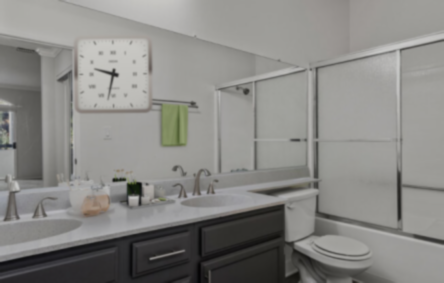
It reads 9 h 32 min
